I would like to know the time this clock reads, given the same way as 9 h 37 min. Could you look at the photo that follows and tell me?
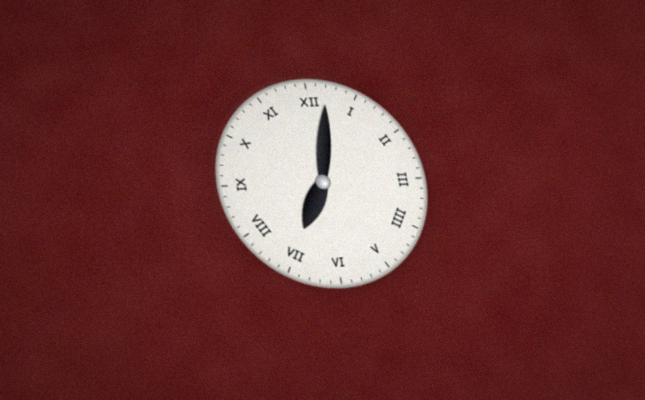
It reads 7 h 02 min
